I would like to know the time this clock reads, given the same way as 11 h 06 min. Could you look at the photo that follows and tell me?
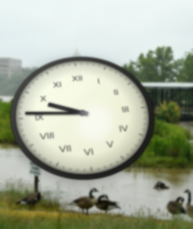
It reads 9 h 46 min
